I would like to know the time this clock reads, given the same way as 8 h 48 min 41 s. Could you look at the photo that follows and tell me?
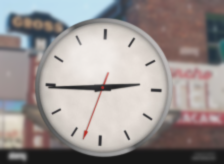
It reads 2 h 44 min 33 s
